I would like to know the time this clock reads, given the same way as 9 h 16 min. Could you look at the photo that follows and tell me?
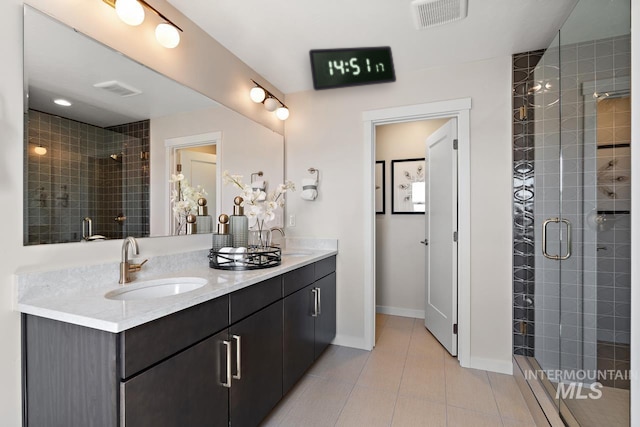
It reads 14 h 51 min
